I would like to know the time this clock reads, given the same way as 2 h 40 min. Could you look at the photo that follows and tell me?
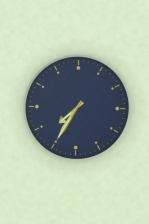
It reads 7 h 35 min
